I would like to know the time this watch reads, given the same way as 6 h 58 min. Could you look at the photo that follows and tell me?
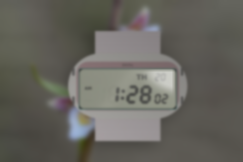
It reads 1 h 28 min
